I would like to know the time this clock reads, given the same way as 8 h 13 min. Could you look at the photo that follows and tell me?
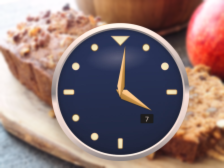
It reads 4 h 01 min
